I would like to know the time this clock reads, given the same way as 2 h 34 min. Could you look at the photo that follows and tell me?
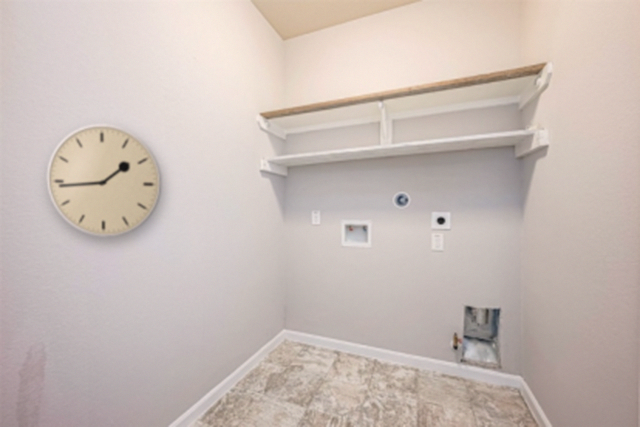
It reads 1 h 44 min
